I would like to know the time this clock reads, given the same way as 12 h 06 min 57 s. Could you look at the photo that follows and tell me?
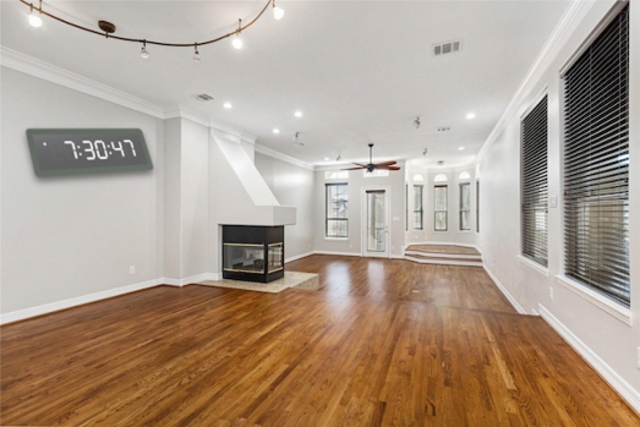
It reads 7 h 30 min 47 s
